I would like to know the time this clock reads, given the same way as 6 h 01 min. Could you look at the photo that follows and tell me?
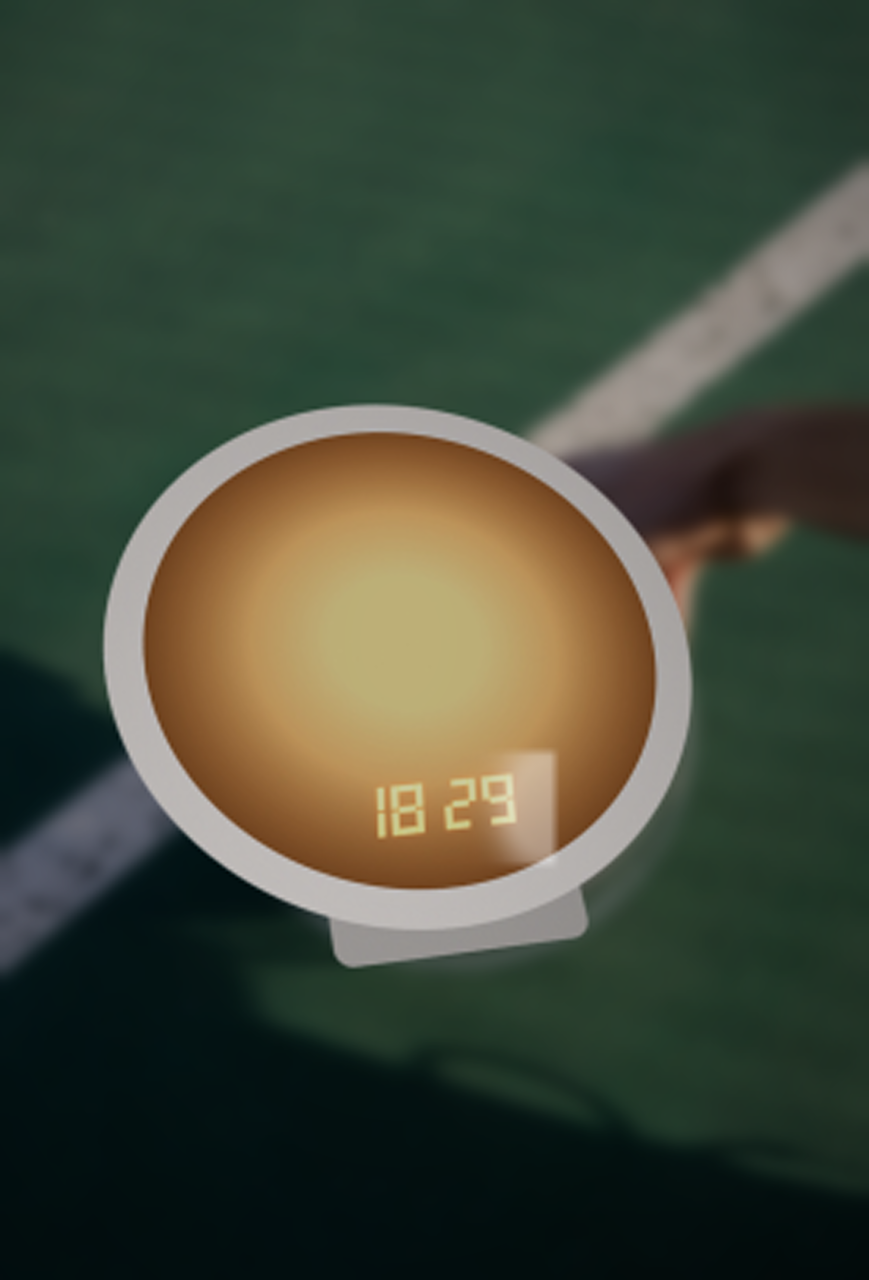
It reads 18 h 29 min
